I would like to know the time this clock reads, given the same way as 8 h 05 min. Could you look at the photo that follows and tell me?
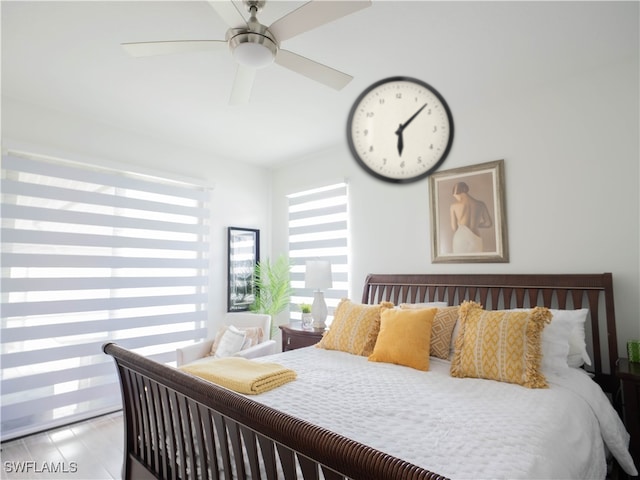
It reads 6 h 08 min
